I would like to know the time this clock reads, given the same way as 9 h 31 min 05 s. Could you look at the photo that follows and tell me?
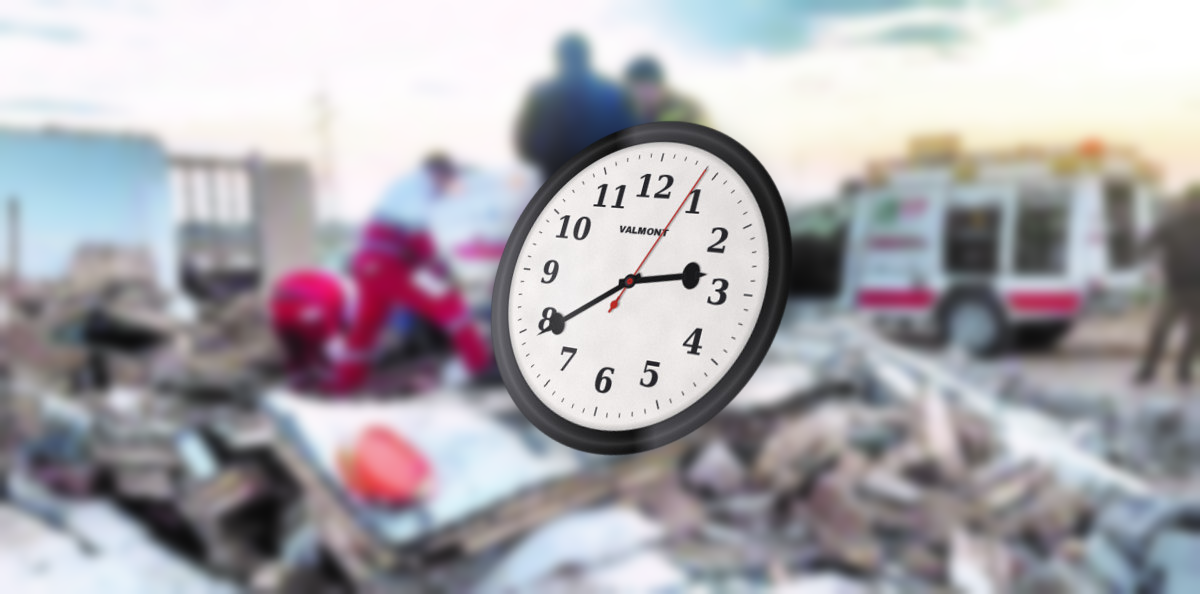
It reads 2 h 39 min 04 s
